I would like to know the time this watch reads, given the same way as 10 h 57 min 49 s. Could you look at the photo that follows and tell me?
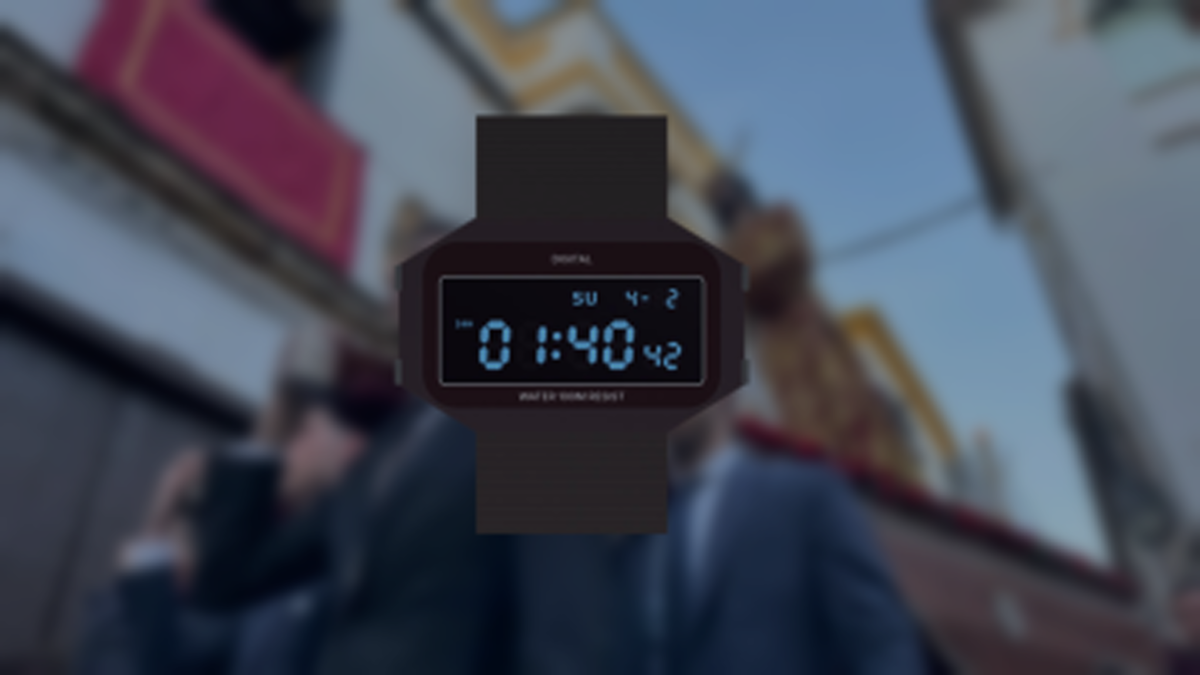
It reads 1 h 40 min 42 s
